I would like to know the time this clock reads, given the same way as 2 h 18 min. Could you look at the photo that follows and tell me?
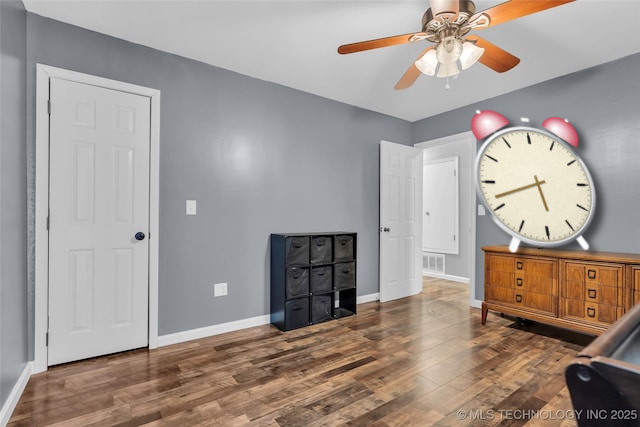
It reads 5 h 42 min
